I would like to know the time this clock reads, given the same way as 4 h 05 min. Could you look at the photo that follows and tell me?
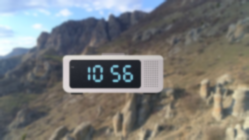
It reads 10 h 56 min
